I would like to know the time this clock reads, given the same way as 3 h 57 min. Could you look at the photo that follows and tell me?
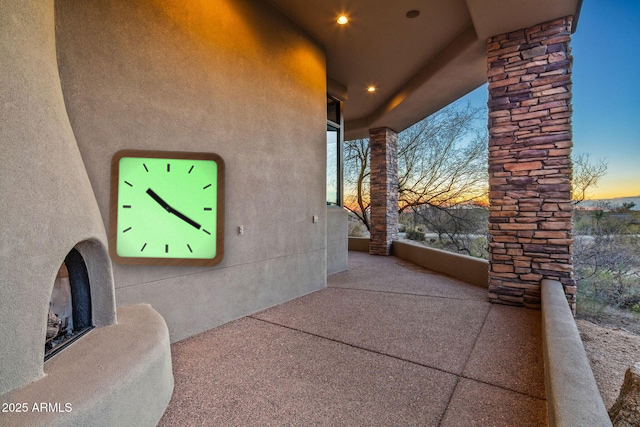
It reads 10 h 20 min
